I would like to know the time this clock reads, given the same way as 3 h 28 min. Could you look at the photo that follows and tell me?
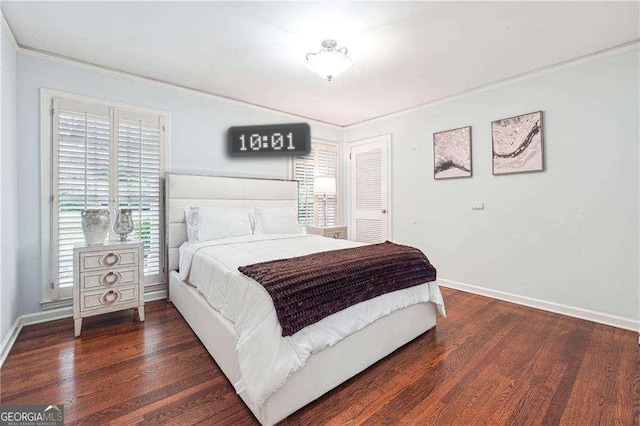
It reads 10 h 01 min
